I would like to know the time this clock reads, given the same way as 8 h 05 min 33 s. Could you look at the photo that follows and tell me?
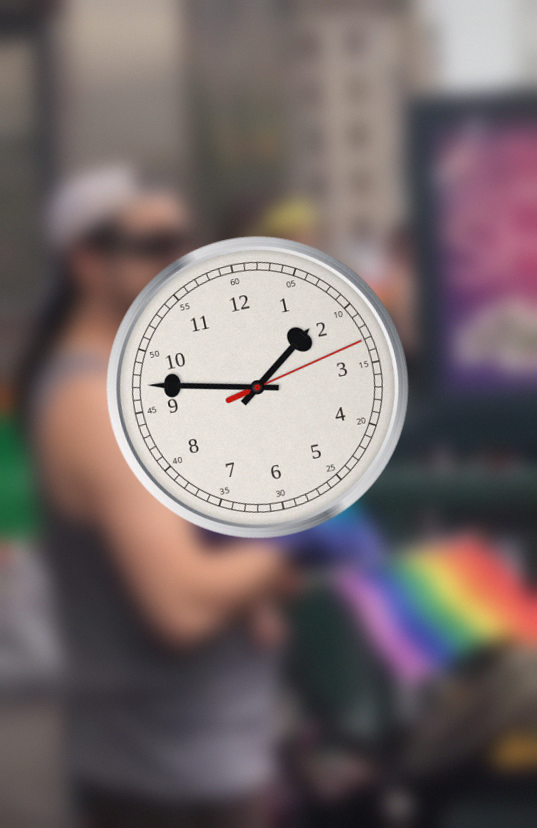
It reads 1 h 47 min 13 s
